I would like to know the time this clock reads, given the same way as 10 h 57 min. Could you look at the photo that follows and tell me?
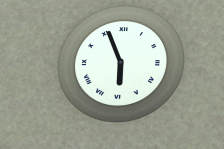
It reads 5 h 56 min
